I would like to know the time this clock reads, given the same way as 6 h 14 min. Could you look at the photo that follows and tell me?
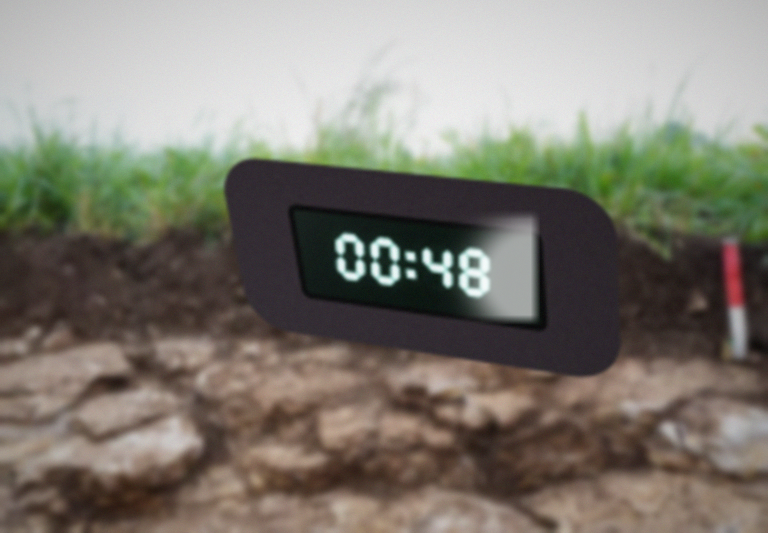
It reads 0 h 48 min
